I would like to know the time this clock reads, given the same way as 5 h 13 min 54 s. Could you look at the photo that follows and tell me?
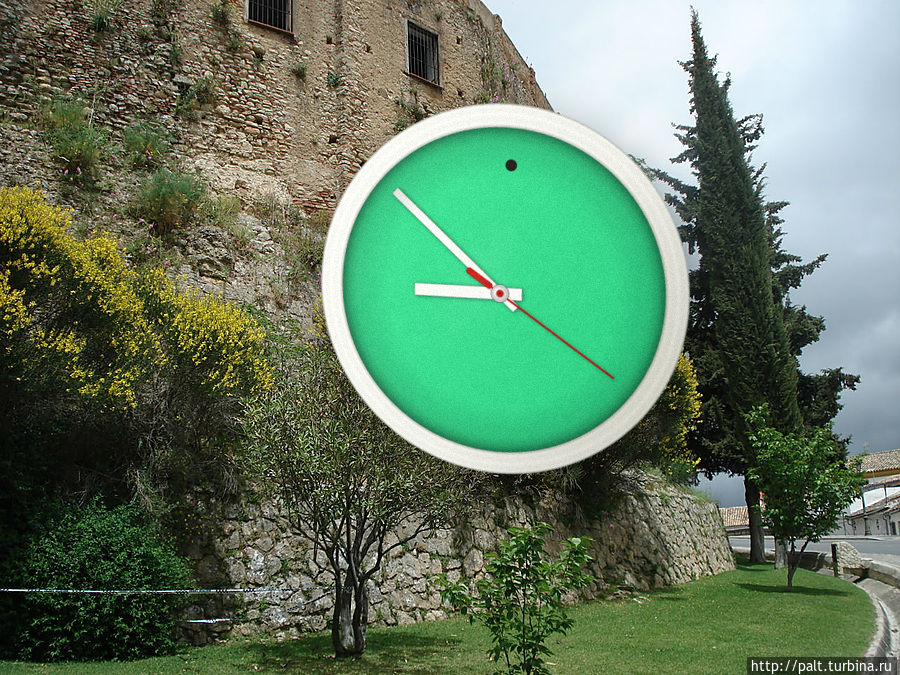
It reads 8 h 51 min 20 s
